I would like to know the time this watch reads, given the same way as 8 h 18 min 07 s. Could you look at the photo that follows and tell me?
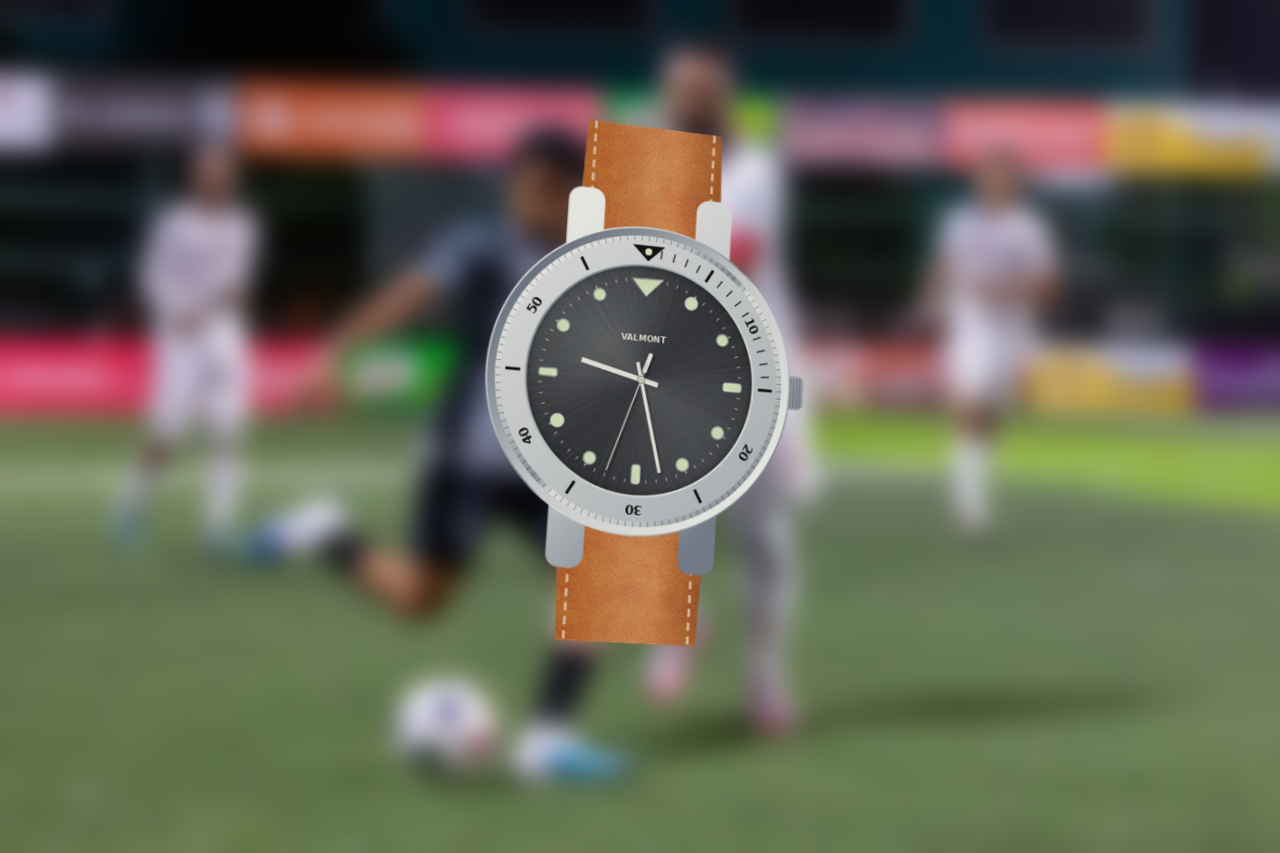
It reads 9 h 27 min 33 s
